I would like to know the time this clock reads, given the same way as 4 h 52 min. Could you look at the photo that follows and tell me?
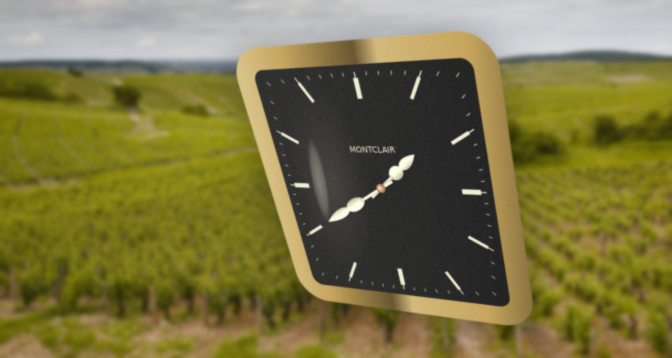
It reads 1 h 40 min
